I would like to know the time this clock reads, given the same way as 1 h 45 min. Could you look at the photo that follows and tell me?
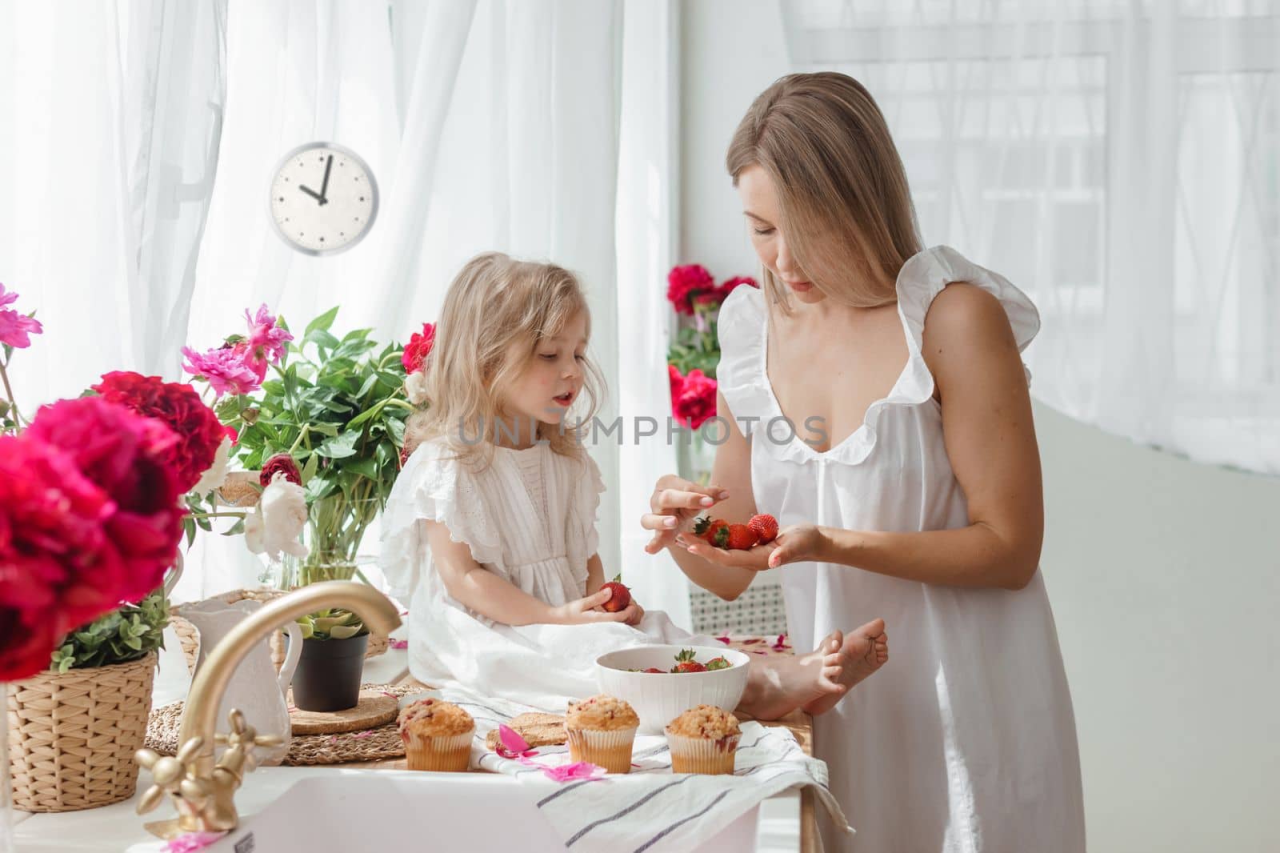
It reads 10 h 02 min
